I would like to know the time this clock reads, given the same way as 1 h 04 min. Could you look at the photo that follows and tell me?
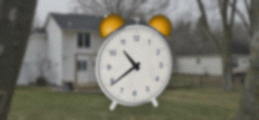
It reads 10 h 39 min
